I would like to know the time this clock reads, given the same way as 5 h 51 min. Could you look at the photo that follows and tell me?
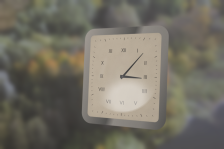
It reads 3 h 07 min
